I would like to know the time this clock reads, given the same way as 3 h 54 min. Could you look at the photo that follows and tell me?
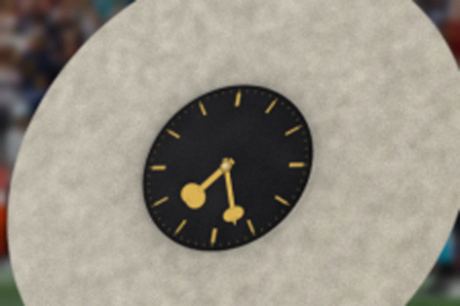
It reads 7 h 27 min
